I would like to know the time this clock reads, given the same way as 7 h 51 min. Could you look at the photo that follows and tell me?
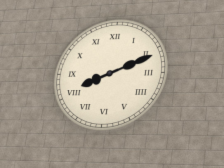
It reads 8 h 11 min
